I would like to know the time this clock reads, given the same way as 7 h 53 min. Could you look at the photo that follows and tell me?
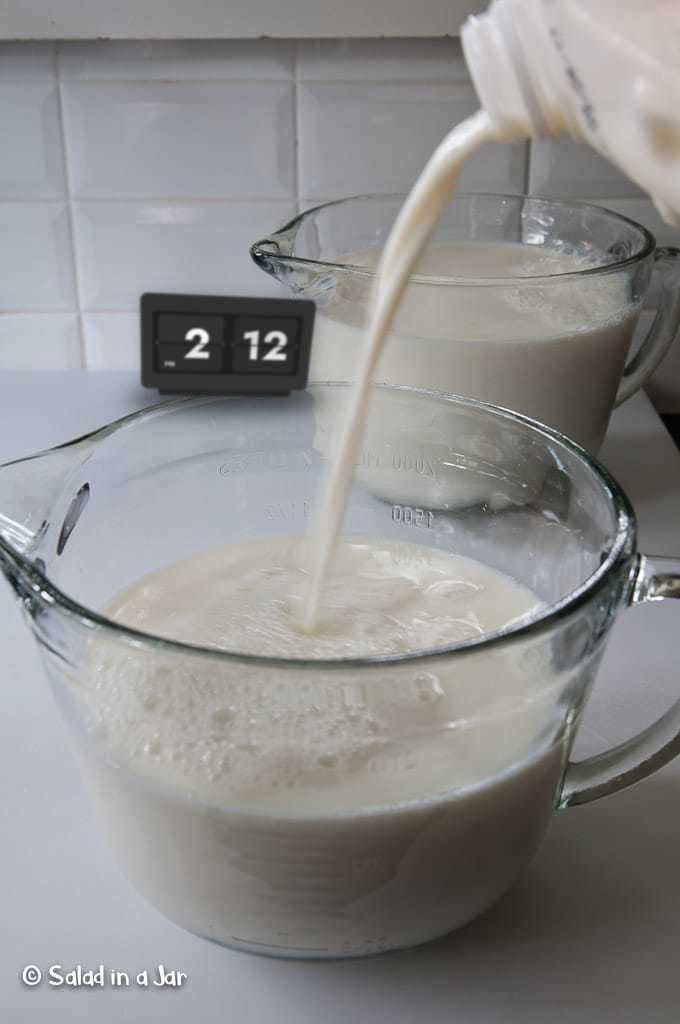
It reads 2 h 12 min
